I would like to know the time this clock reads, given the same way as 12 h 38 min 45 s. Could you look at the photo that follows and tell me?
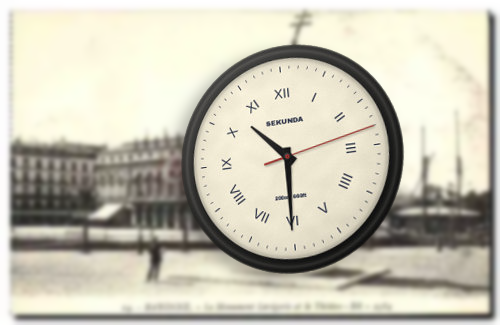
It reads 10 h 30 min 13 s
